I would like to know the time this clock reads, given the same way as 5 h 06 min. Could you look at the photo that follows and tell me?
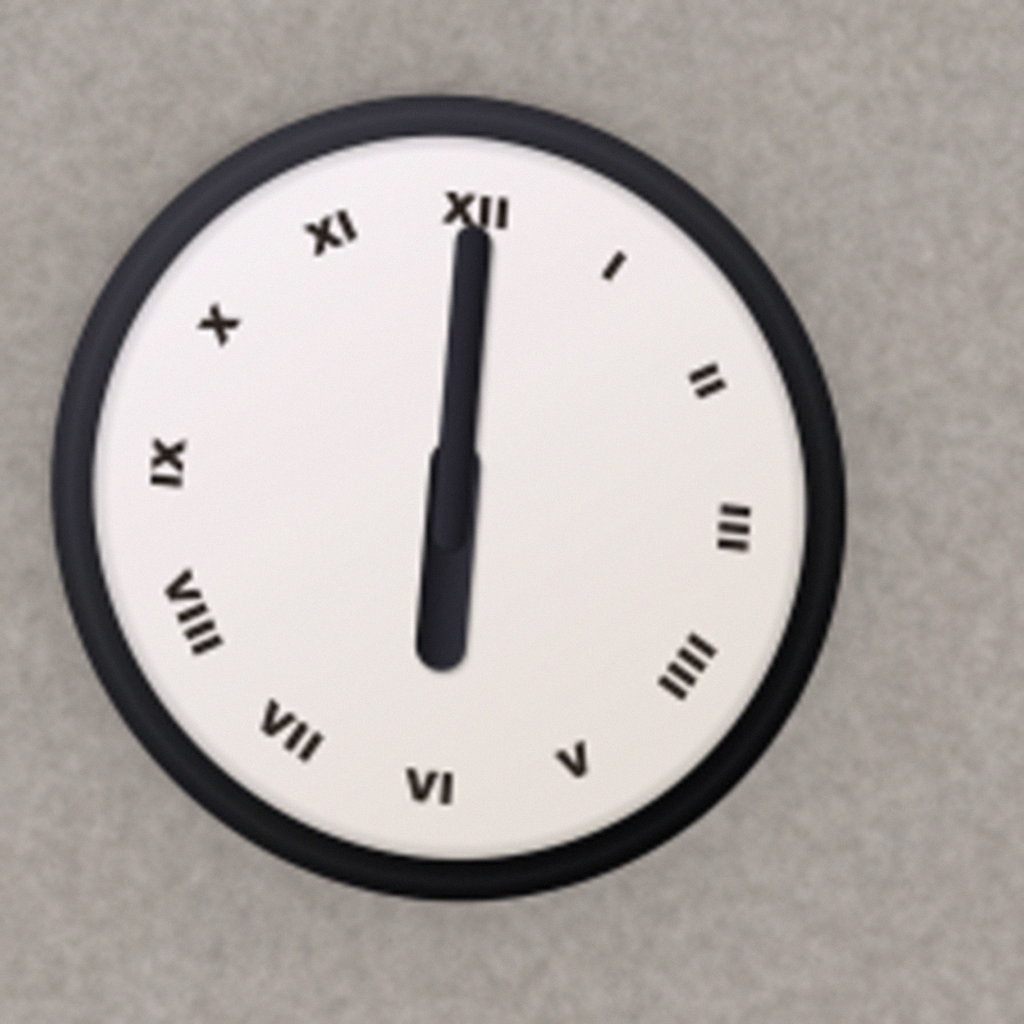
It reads 6 h 00 min
